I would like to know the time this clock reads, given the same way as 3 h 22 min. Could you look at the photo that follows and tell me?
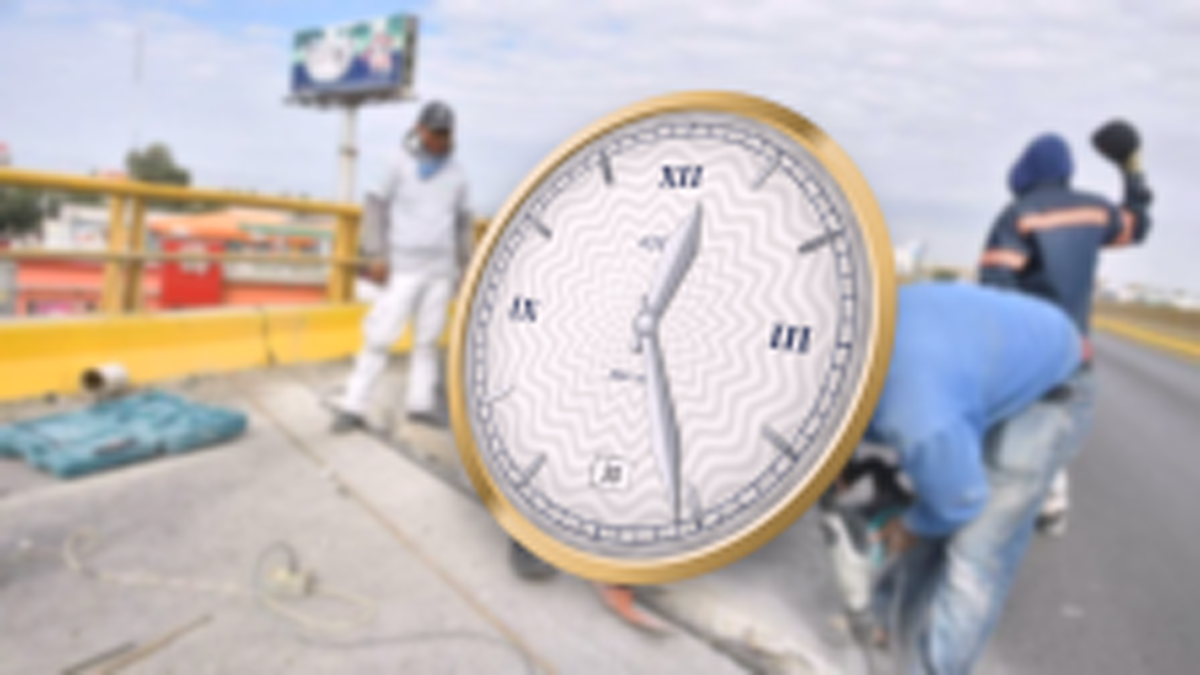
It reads 12 h 26 min
